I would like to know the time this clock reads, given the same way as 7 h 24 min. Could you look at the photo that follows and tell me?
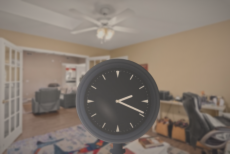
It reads 2 h 19 min
